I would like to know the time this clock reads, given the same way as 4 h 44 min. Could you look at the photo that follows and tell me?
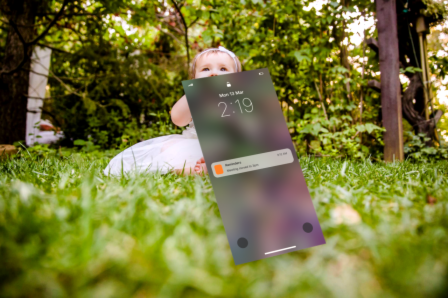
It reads 2 h 19 min
